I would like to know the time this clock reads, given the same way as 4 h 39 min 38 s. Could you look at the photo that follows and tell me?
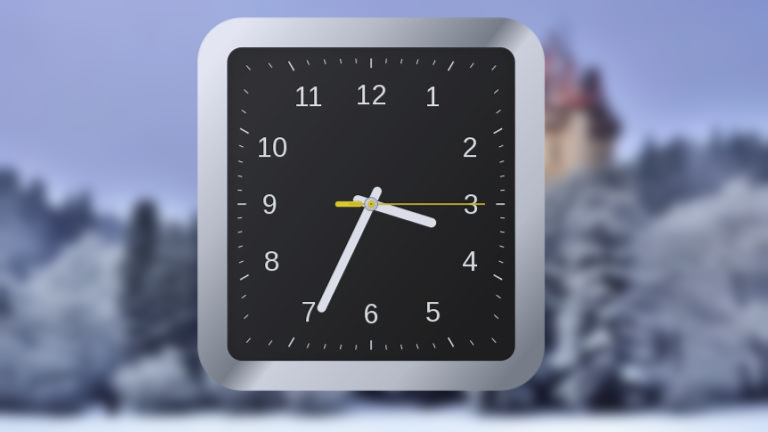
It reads 3 h 34 min 15 s
